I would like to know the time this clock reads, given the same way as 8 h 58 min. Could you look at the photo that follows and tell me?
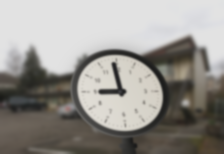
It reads 8 h 59 min
